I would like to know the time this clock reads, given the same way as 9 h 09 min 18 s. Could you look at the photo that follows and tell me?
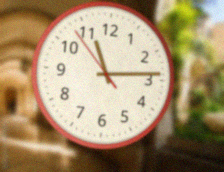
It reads 11 h 13 min 53 s
